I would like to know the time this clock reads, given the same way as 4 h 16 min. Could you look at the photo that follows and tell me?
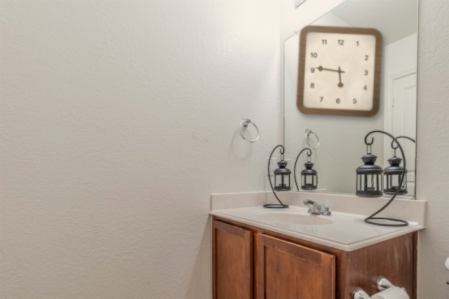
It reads 5 h 46 min
